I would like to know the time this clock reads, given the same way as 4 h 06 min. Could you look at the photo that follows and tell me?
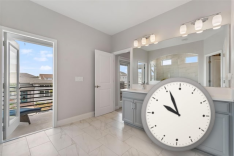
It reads 9 h 56 min
